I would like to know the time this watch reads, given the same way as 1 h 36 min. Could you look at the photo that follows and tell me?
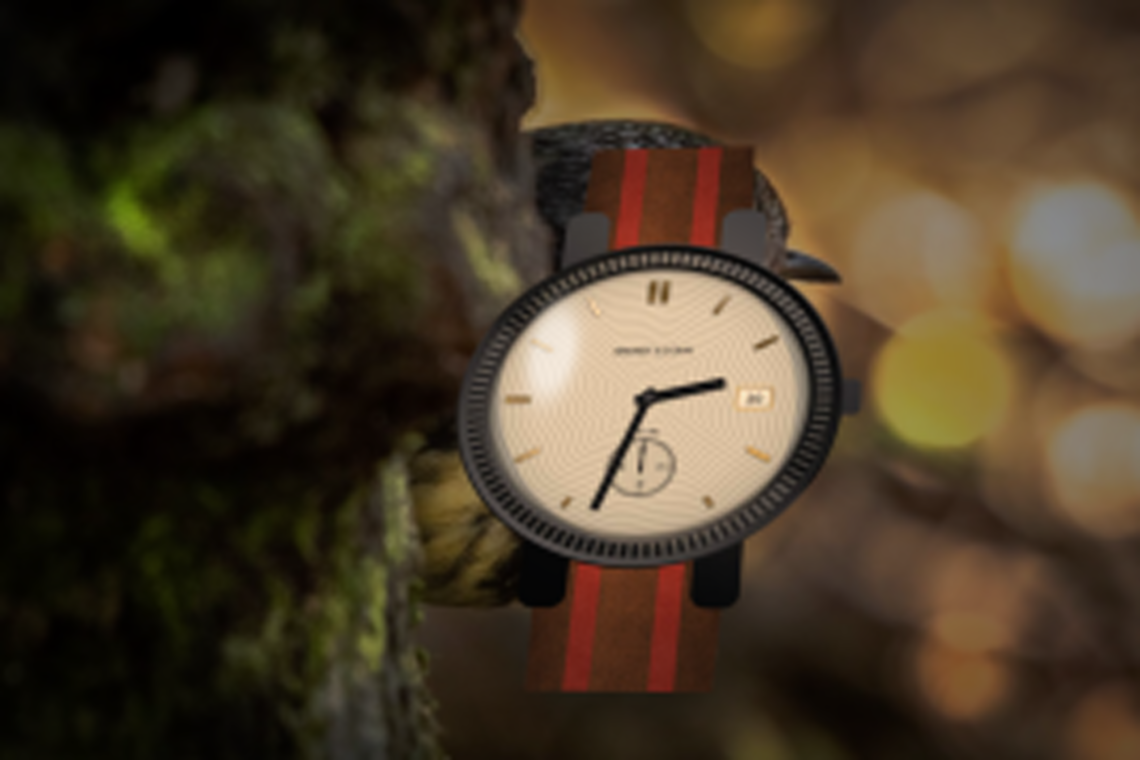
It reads 2 h 33 min
